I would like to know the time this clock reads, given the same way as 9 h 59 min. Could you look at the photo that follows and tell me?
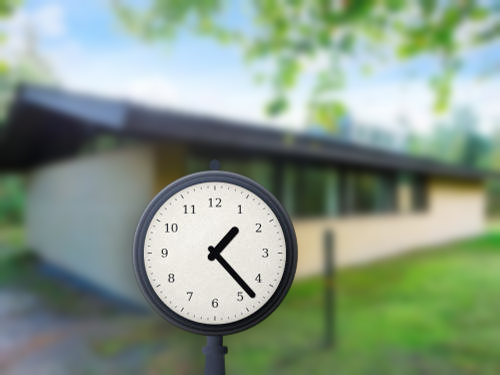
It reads 1 h 23 min
